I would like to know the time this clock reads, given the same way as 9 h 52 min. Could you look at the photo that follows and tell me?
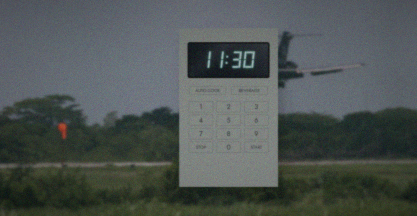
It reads 11 h 30 min
